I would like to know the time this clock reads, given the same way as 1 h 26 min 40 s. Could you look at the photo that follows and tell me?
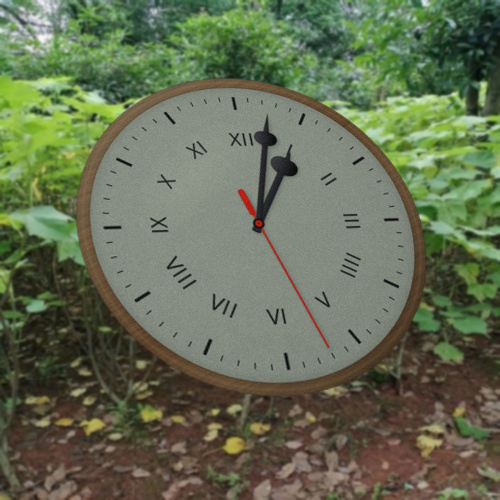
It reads 1 h 02 min 27 s
